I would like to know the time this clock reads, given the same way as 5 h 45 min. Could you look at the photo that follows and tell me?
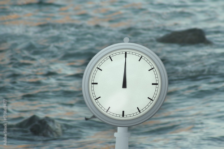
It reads 12 h 00 min
